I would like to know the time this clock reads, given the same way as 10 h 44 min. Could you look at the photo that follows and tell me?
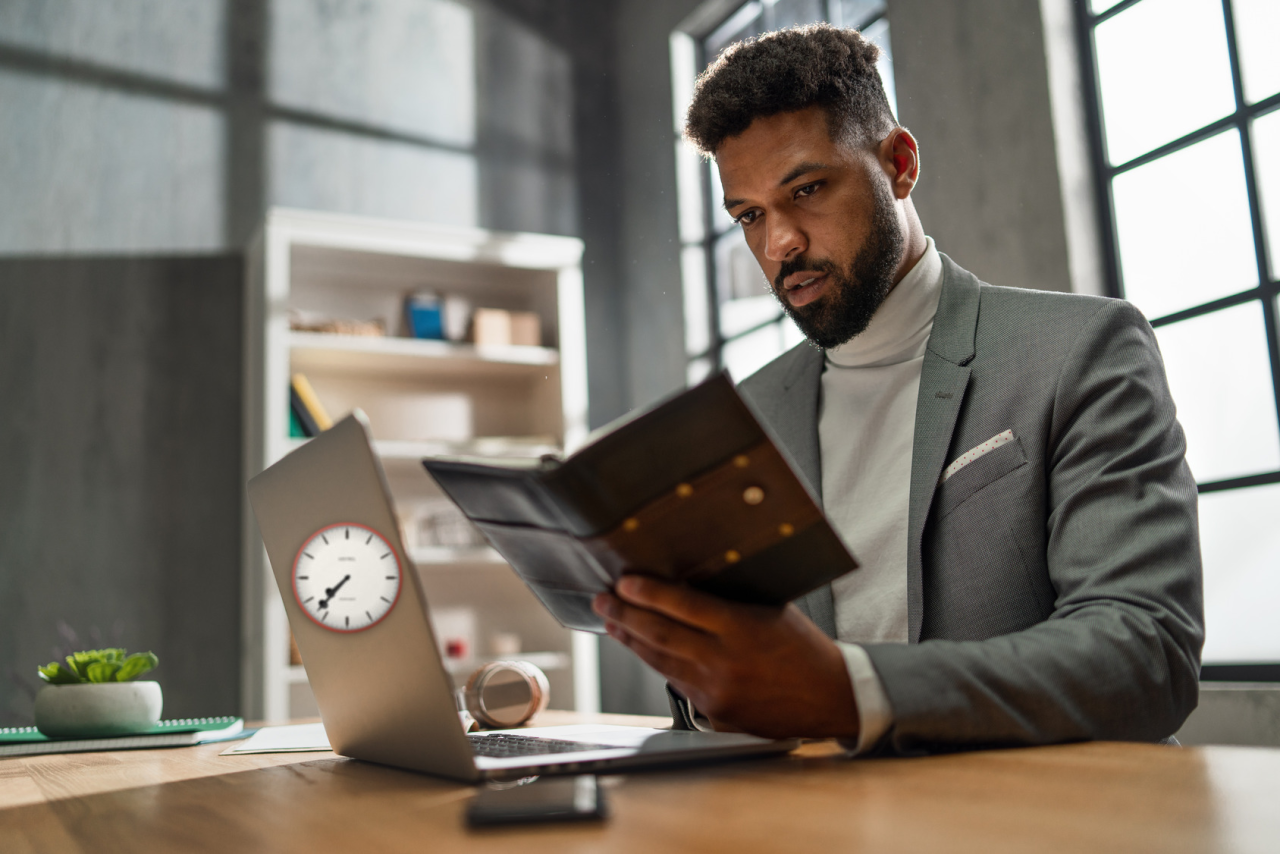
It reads 7 h 37 min
